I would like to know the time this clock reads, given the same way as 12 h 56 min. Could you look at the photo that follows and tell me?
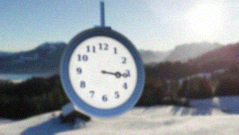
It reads 3 h 16 min
